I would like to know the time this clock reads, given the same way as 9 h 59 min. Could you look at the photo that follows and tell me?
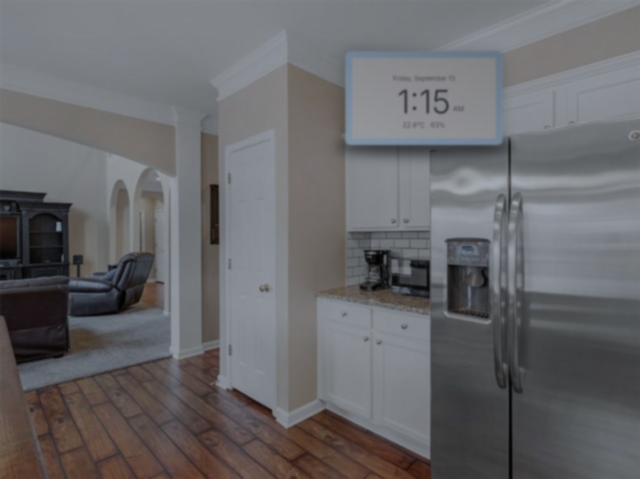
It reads 1 h 15 min
